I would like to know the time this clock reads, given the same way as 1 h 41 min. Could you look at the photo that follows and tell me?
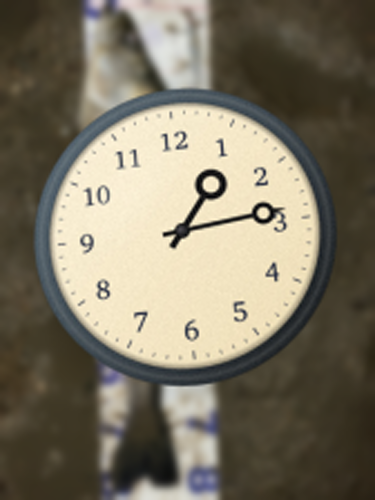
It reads 1 h 14 min
